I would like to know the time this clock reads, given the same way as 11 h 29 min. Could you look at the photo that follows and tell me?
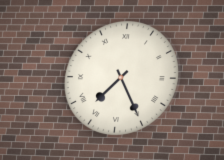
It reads 7 h 25 min
